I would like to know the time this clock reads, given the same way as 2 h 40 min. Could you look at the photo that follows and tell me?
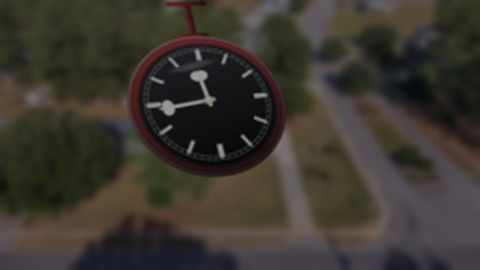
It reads 11 h 44 min
